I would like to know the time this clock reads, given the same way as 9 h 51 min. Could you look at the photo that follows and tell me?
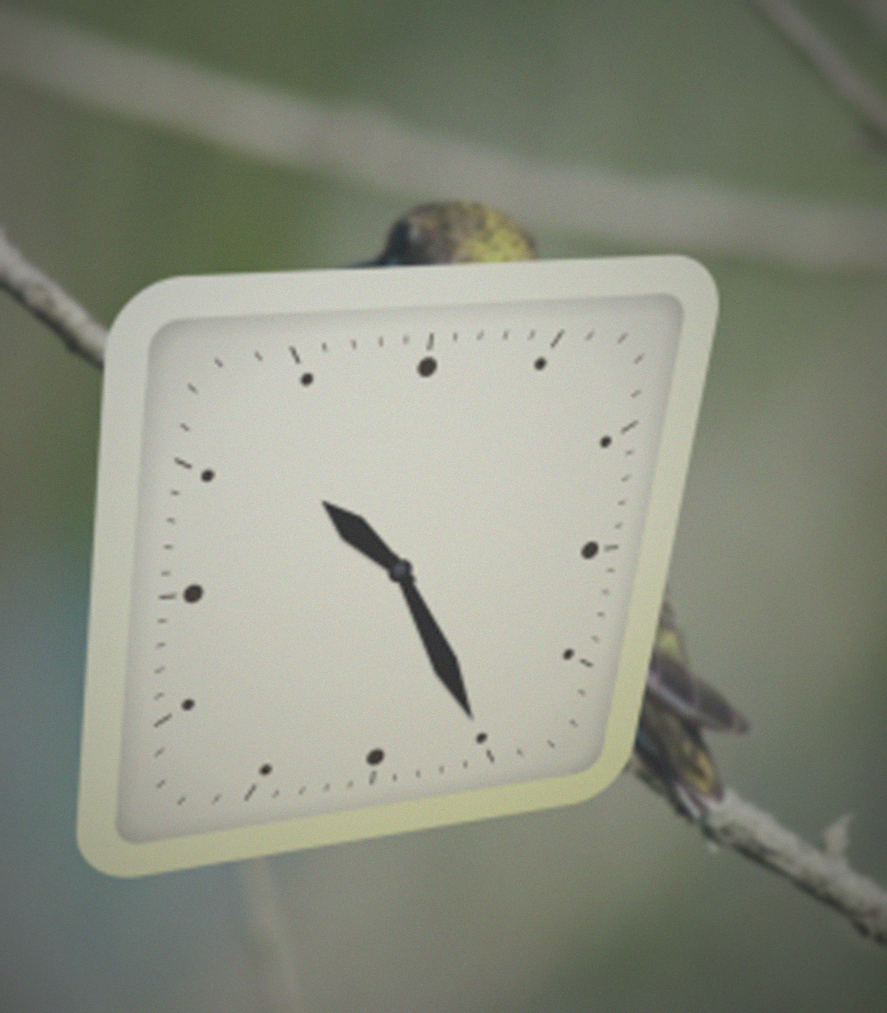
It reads 10 h 25 min
